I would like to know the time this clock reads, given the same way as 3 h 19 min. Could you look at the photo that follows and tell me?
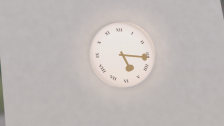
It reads 5 h 16 min
